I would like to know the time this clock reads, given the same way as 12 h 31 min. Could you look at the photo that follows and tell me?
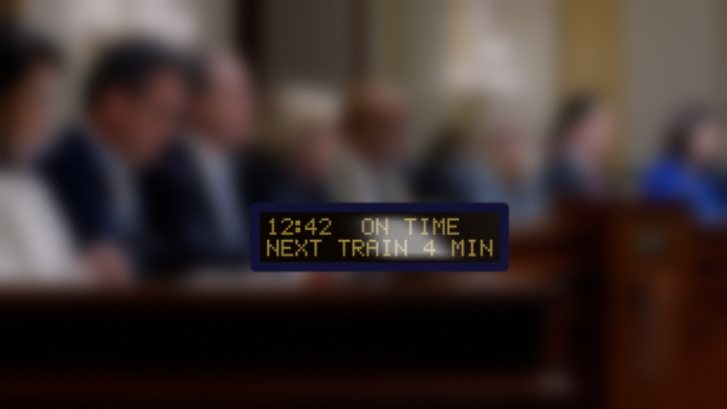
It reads 12 h 42 min
